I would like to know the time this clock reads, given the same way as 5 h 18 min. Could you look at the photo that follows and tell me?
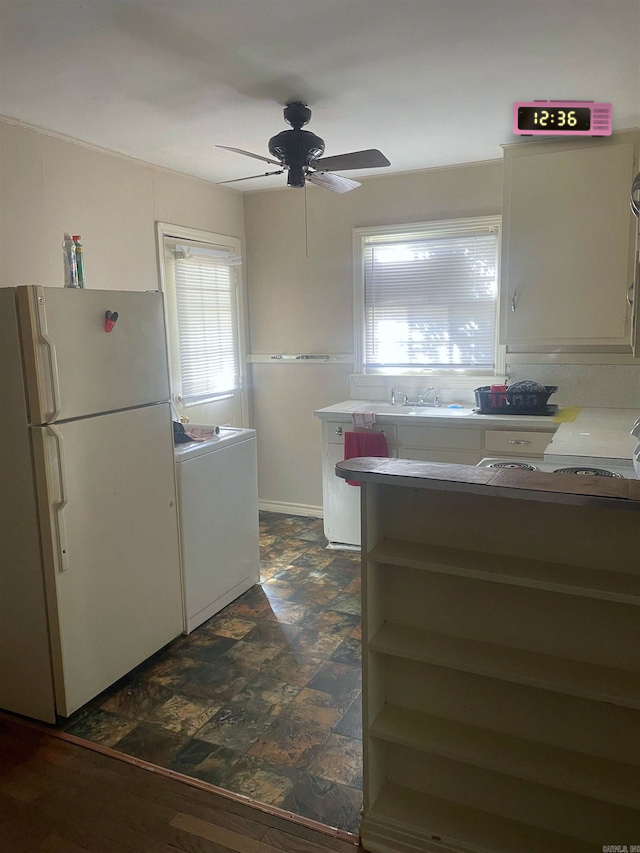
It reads 12 h 36 min
